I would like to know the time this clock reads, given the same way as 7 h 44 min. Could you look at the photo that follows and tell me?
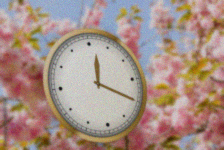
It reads 12 h 20 min
